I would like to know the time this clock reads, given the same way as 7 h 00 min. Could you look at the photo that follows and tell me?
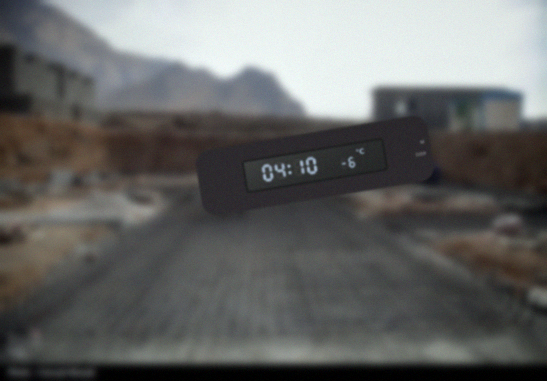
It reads 4 h 10 min
